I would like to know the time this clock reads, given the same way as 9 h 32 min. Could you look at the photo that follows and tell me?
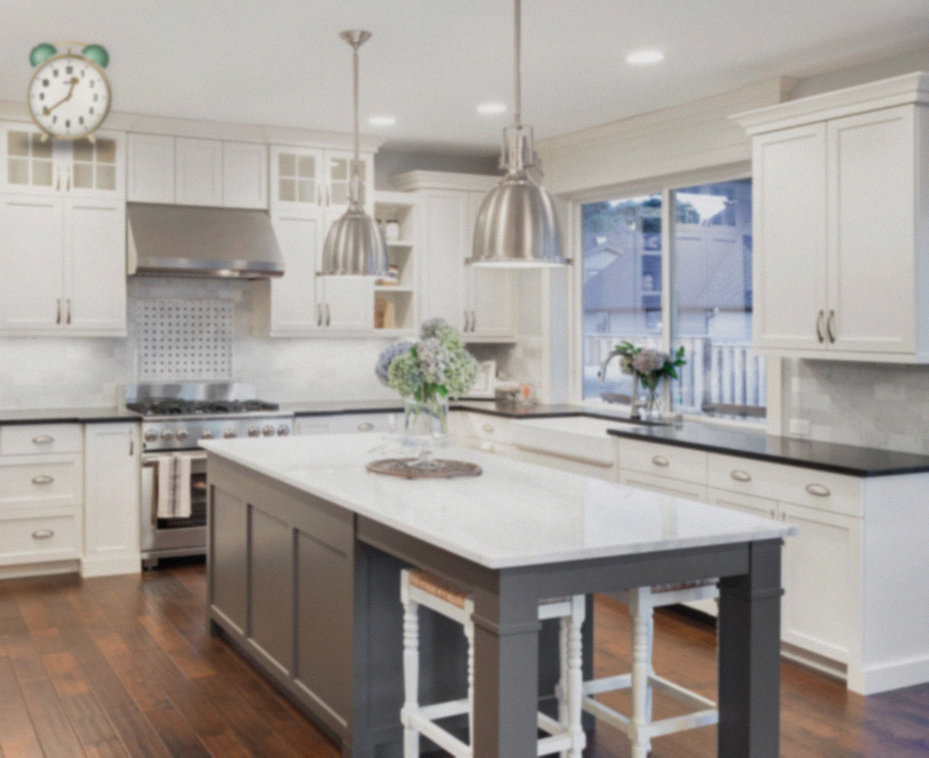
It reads 12 h 39 min
